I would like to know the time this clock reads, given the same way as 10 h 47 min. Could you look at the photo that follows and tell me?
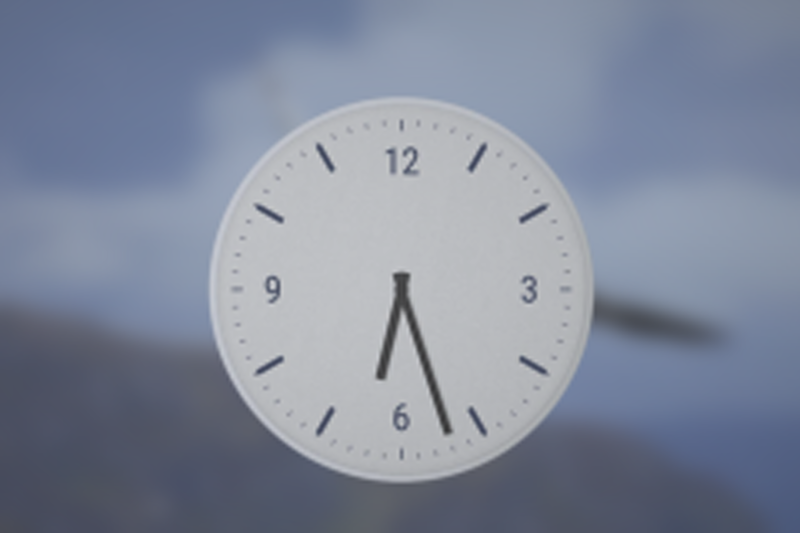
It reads 6 h 27 min
